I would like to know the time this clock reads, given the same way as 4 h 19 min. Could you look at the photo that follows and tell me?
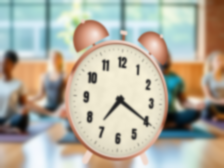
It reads 7 h 20 min
